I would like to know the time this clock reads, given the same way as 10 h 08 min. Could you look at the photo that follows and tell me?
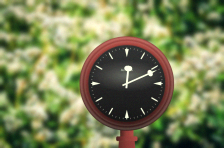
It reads 12 h 11 min
